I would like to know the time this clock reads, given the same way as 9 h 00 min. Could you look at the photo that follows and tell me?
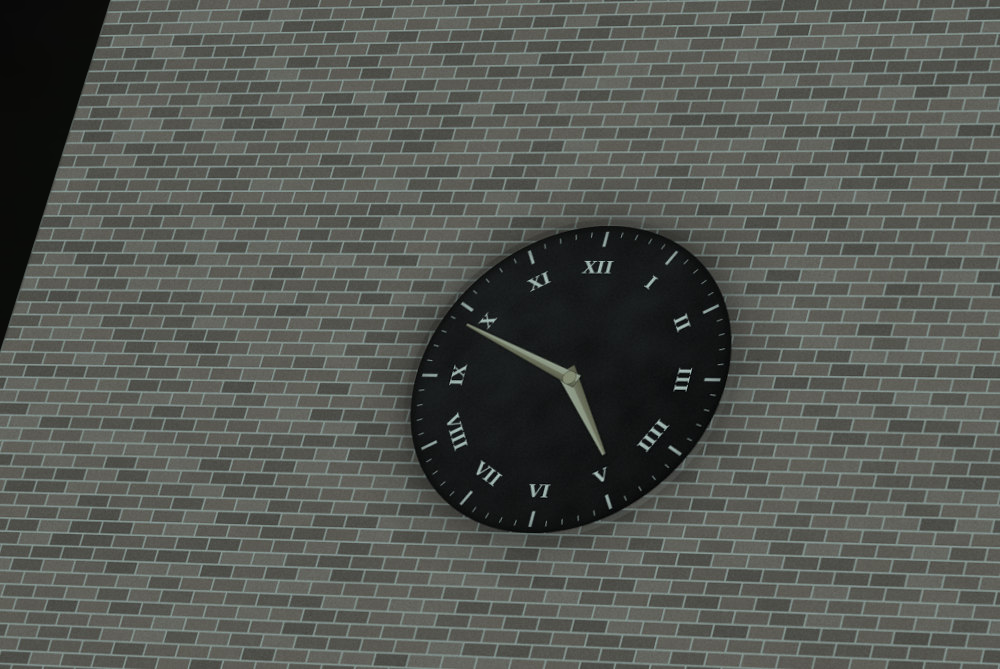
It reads 4 h 49 min
